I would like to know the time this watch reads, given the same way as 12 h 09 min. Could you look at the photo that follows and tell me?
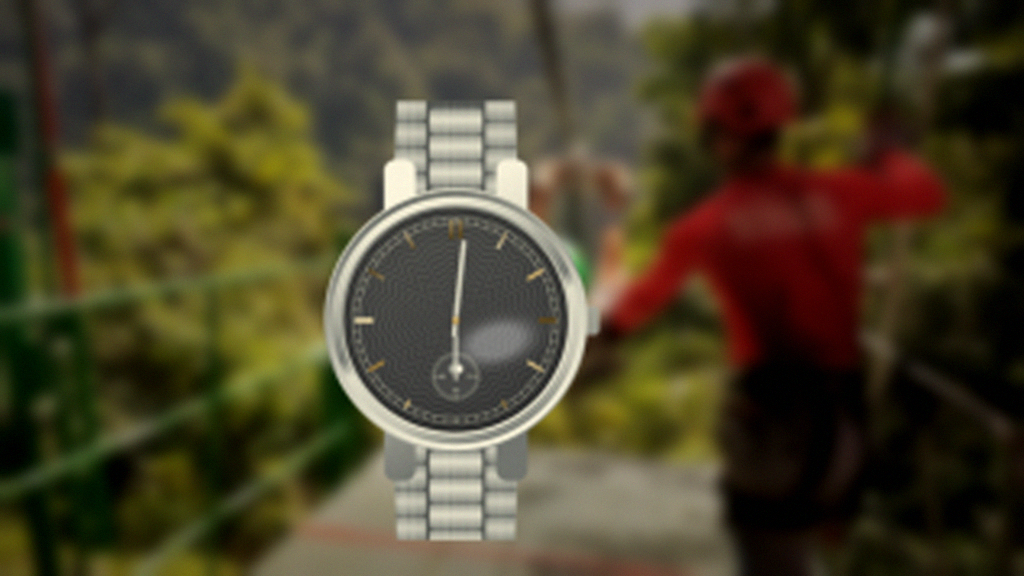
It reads 6 h 01 min
